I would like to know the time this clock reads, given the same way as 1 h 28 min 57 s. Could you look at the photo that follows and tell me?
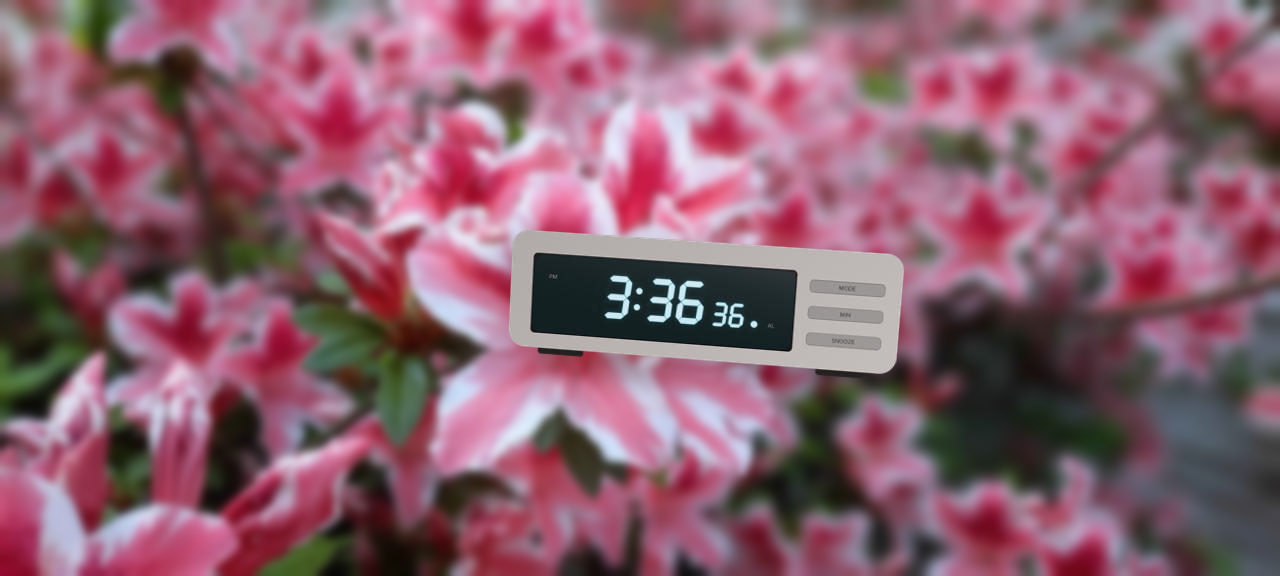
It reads 3 h 36 min 36 s
